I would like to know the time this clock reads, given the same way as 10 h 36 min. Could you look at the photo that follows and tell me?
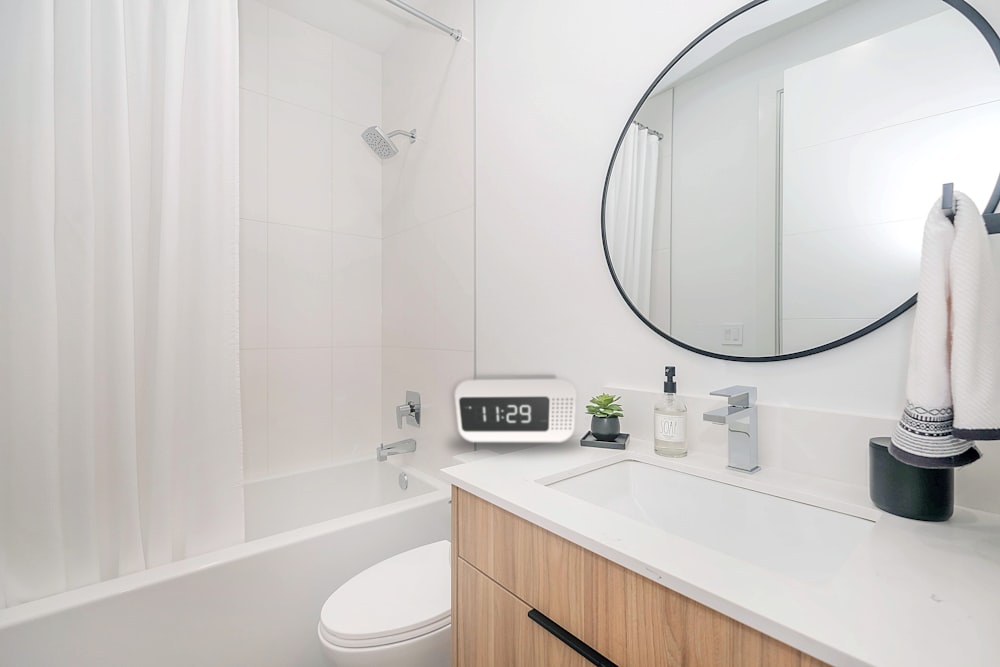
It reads 11 h 29 min
